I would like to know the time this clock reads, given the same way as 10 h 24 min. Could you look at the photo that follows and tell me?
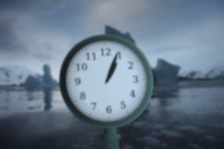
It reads 1 h 04 min
